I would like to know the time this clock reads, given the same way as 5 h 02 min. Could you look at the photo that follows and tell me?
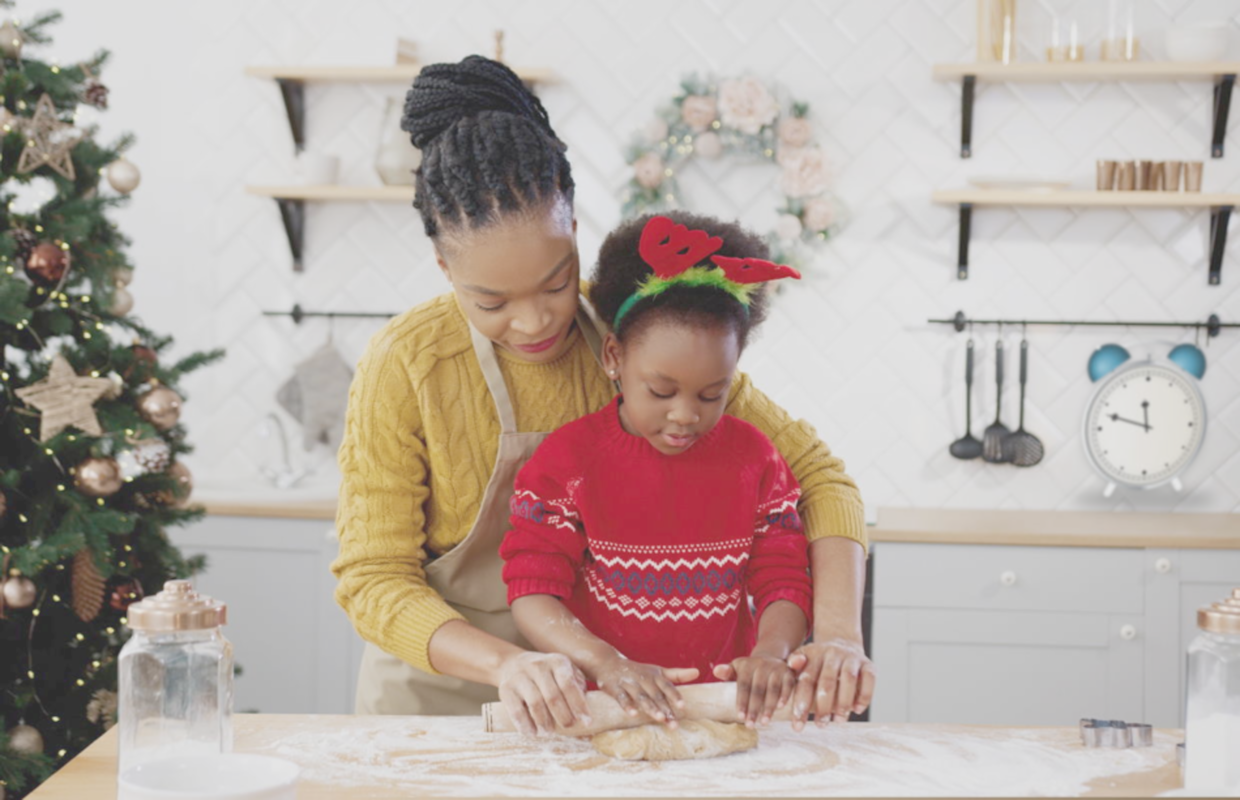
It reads 11 h 48 min
